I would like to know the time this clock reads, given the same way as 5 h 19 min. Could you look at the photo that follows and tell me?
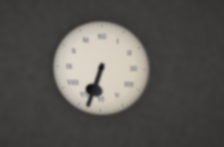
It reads 6 h 33 min
